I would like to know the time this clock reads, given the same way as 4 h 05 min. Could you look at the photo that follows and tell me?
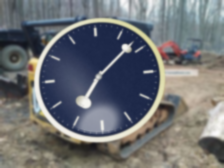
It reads 7 h 08 min
